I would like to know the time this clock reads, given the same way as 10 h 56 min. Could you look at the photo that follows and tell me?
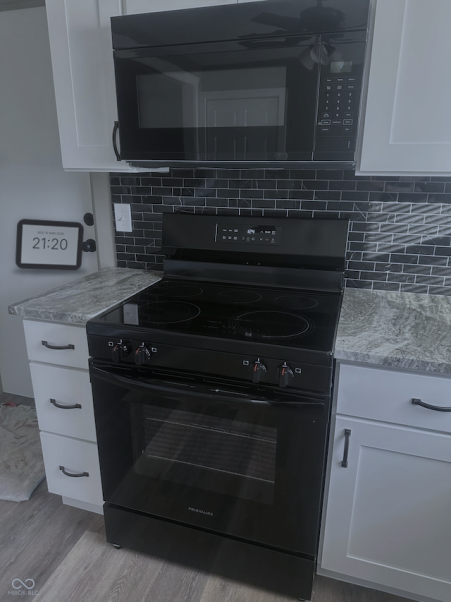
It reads 21 h 20 min
